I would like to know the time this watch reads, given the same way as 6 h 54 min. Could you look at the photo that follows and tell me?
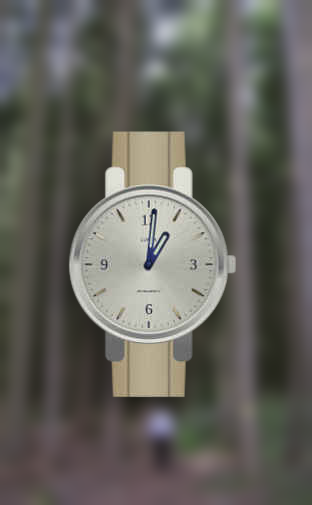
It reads 1 h 01 min
